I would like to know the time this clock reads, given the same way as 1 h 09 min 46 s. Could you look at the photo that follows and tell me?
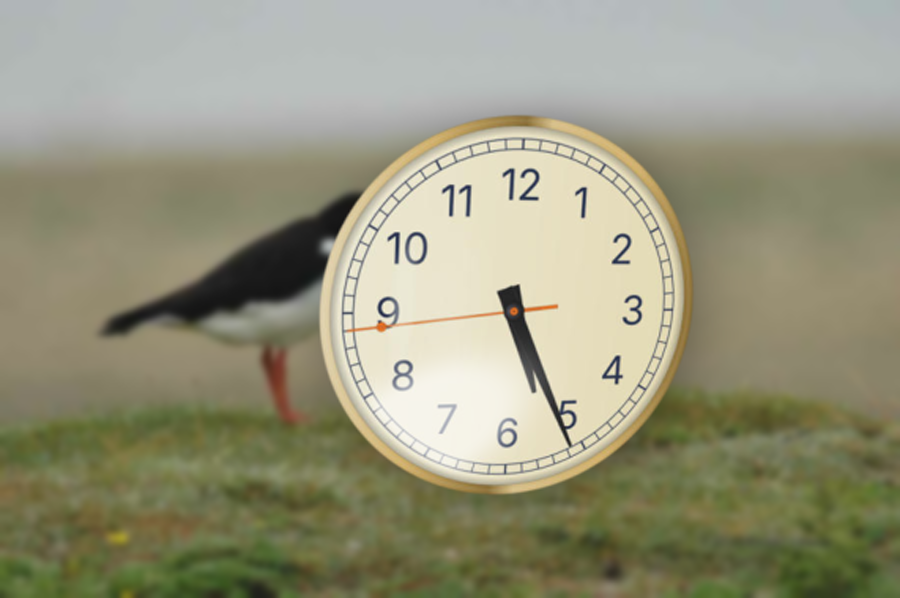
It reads 5 h 25 min 44 s
